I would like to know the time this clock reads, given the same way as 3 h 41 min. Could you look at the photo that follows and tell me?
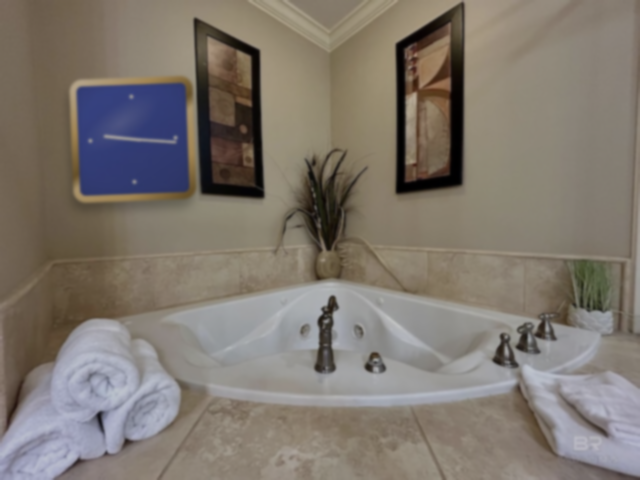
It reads 9 h 16 min
